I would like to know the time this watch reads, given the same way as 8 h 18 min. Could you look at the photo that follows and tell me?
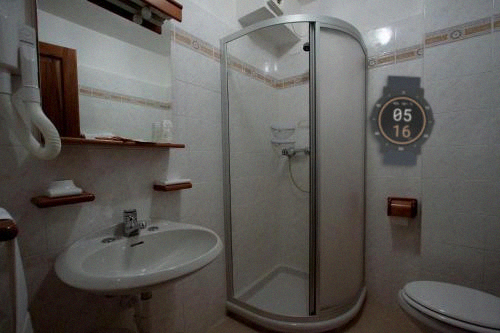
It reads 5 h 16 min
